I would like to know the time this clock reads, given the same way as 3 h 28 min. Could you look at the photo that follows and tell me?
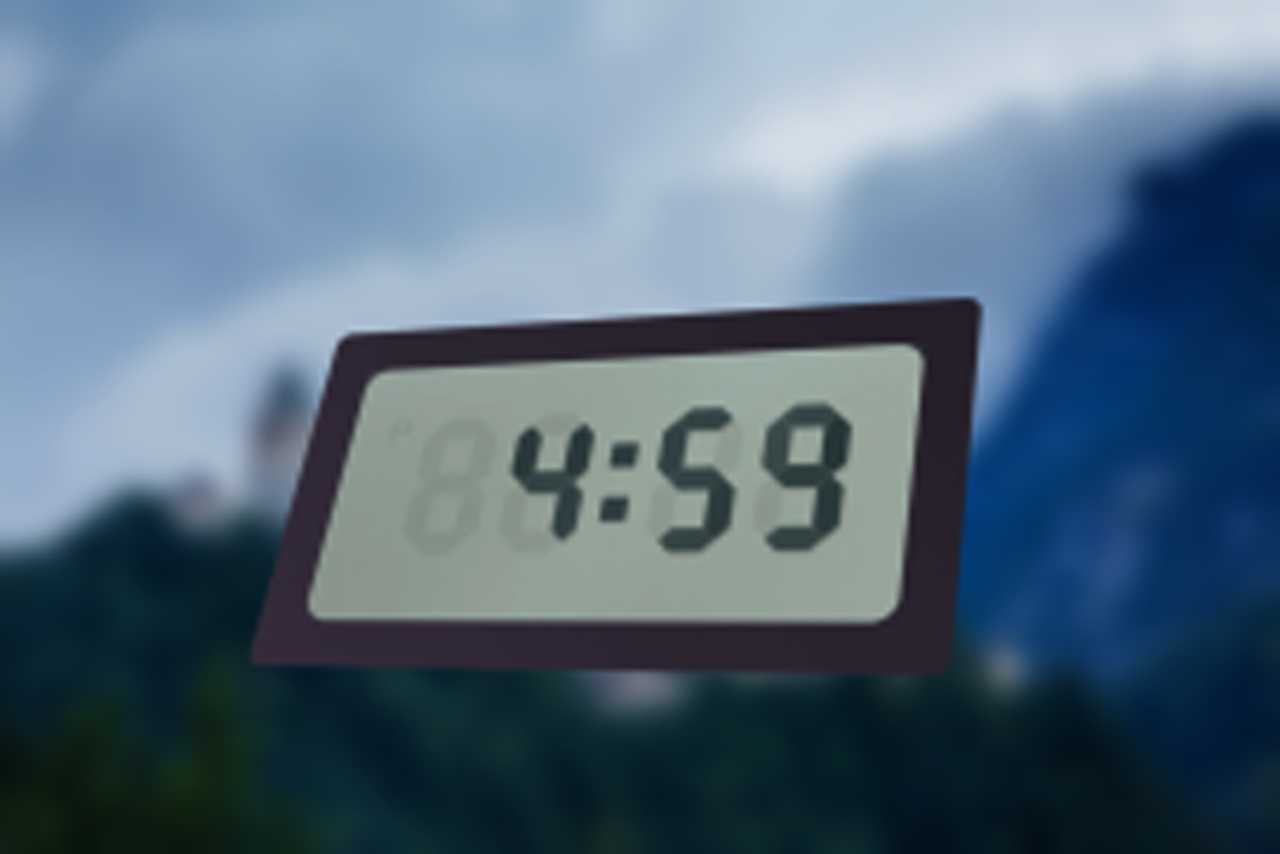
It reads 4 h 59 min
